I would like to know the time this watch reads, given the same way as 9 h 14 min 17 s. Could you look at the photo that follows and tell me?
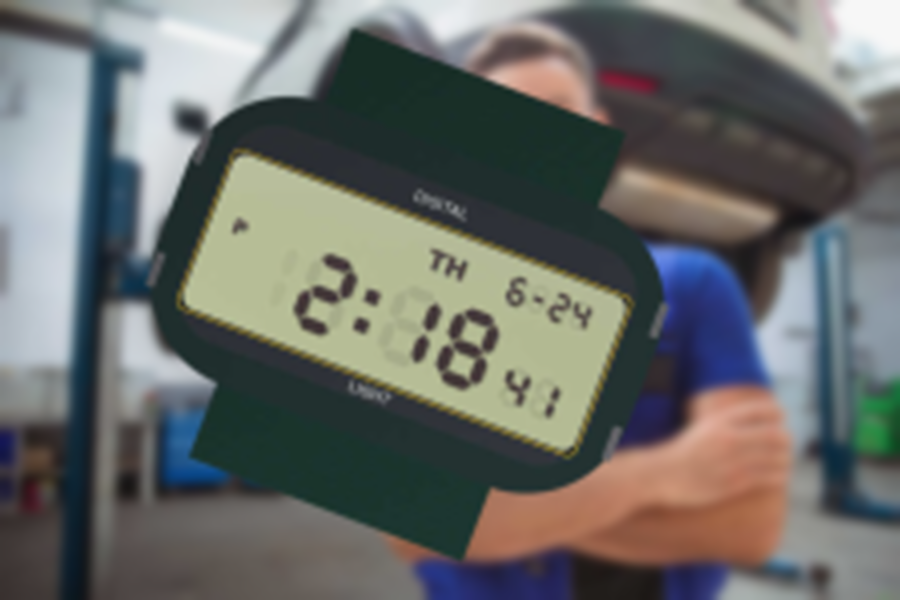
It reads 2 h 18 min 41 s
